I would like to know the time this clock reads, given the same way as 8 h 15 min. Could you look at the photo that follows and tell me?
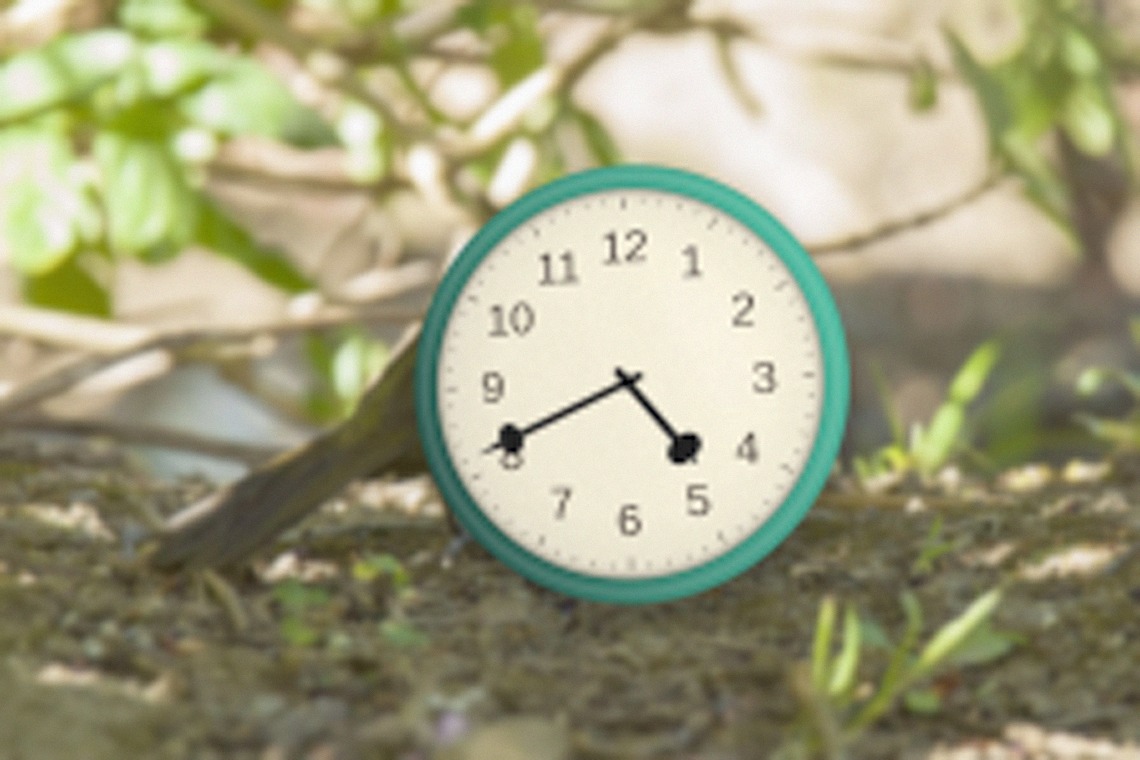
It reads 4 h 41 min
